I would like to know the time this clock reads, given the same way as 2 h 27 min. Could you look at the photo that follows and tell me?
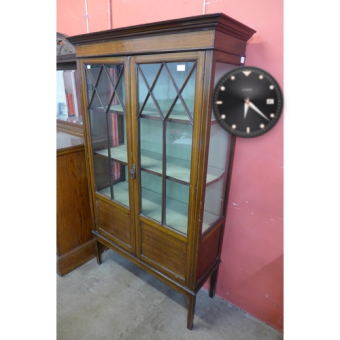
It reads 6 h 22 min
